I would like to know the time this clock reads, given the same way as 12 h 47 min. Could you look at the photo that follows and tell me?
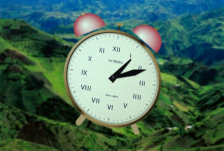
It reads 1 h 11 min
